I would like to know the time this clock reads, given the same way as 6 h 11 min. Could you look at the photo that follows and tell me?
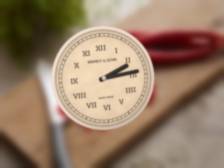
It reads 2 h 14 min
